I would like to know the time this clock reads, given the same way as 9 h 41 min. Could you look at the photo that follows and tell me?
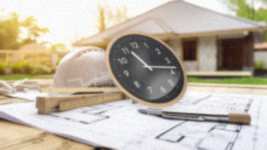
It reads 11 h 18 min
